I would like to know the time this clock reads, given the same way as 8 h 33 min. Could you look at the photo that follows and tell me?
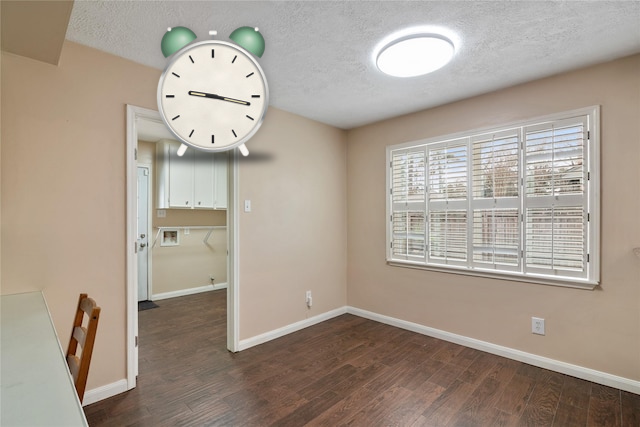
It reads 9 h 17 min
